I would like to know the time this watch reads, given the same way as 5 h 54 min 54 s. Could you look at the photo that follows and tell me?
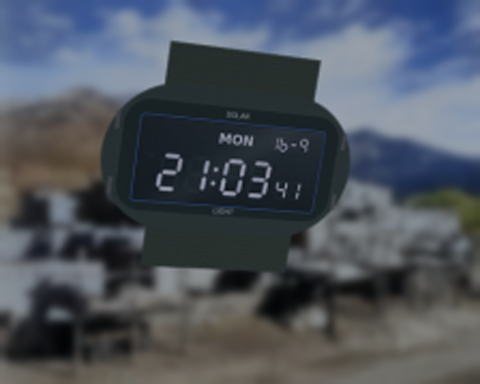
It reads 21 h 03 min 41 s
